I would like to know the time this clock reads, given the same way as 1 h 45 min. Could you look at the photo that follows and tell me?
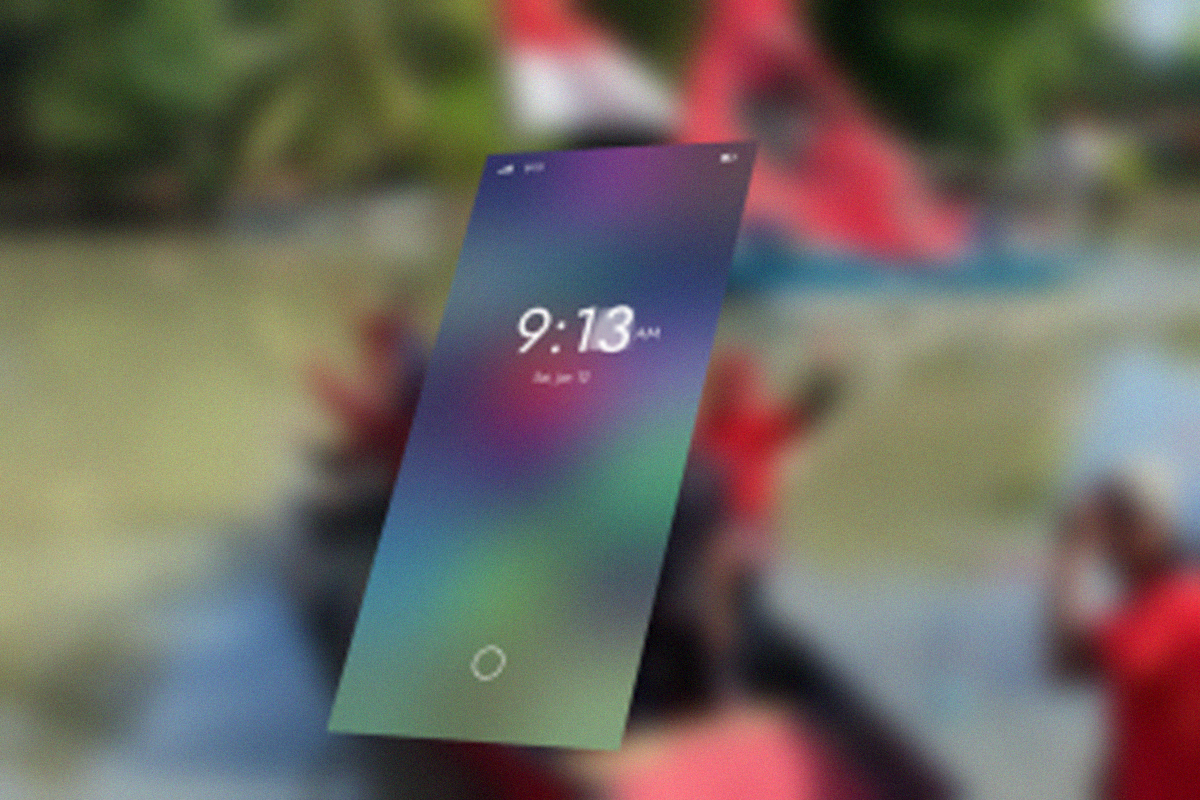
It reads 9 h 13 min
